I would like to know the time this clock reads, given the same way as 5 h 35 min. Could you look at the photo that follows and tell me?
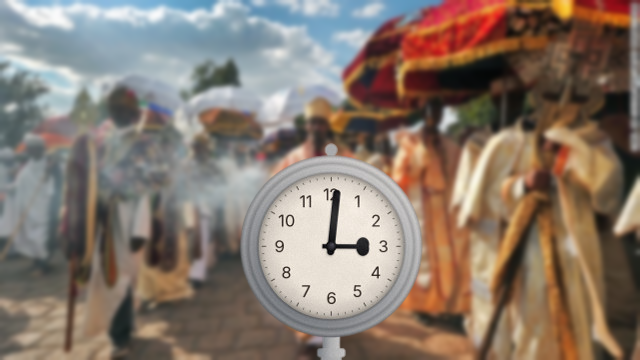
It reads 3 h 01 min
